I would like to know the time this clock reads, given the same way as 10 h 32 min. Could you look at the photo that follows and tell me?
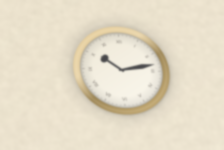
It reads 10 h 13 min
